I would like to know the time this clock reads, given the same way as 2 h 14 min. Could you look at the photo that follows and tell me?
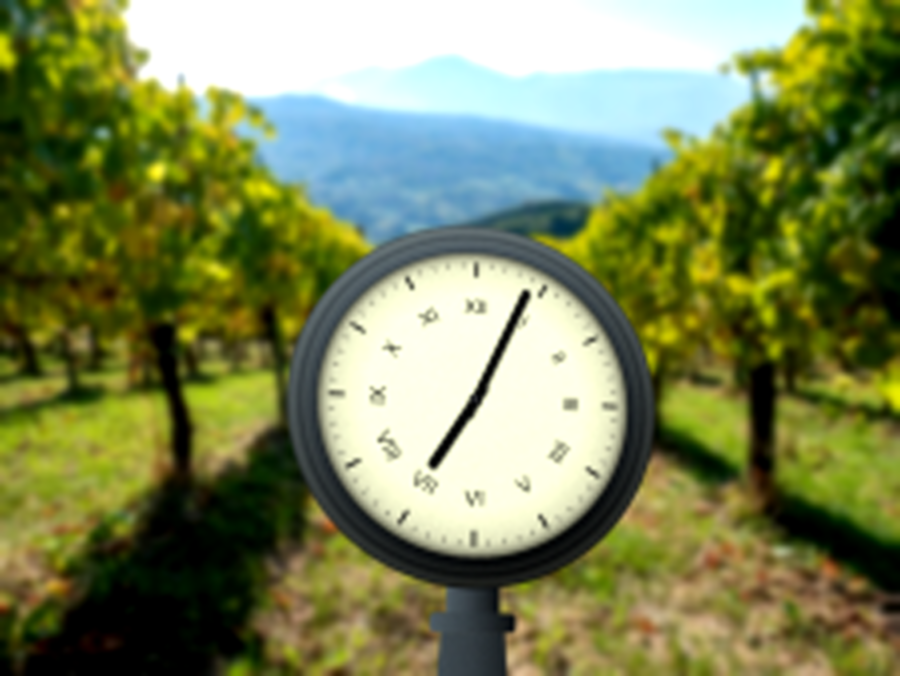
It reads 7 h 04 min
